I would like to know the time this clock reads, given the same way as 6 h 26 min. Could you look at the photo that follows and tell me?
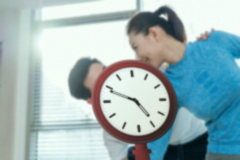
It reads 4 h 49 min
